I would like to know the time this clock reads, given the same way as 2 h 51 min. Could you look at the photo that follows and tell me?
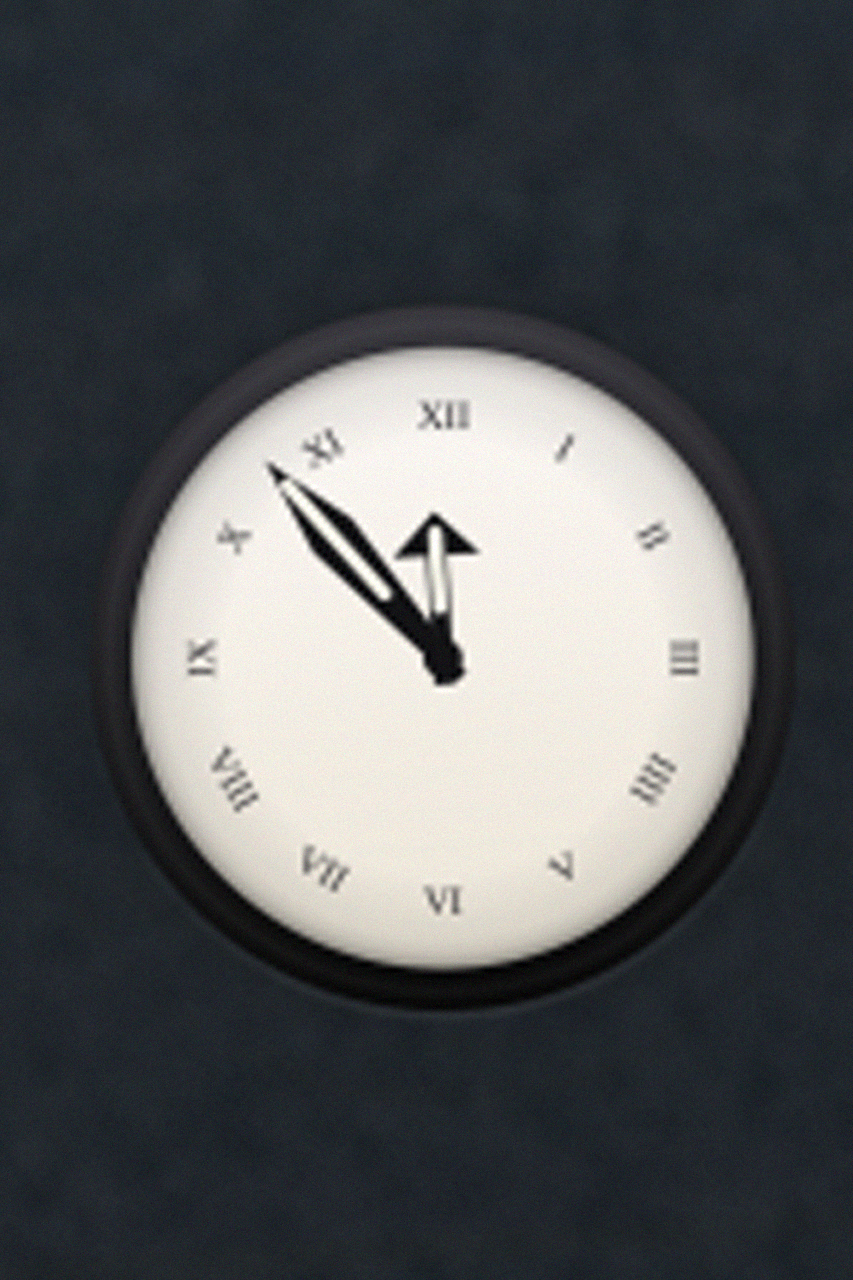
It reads 11 h 53 min
